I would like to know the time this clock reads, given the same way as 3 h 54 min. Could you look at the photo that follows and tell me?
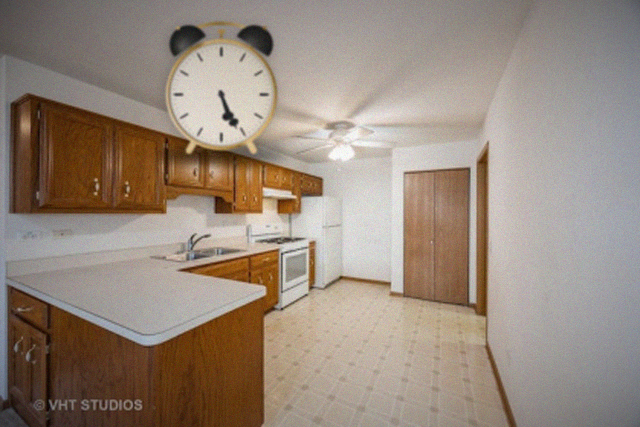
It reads 5 h 26 min
